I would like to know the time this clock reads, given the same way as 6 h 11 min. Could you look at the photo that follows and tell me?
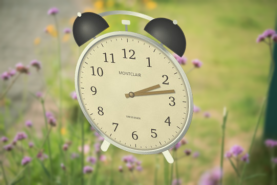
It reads 2 h 13 min
